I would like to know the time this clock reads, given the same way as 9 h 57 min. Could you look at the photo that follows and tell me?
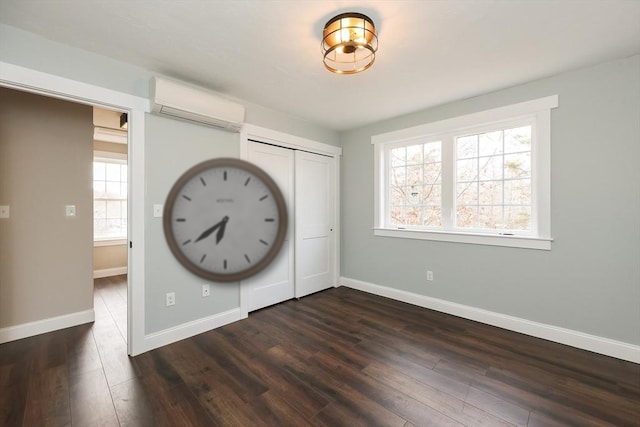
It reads 6 h 39 min
